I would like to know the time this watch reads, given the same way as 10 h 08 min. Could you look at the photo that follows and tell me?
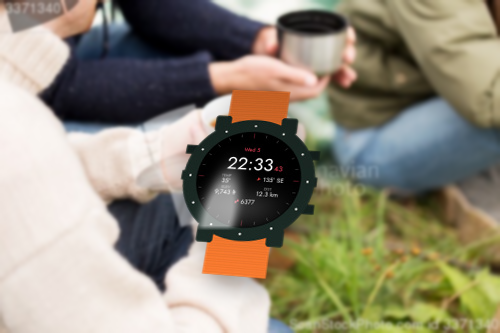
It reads 22 h 33 min
